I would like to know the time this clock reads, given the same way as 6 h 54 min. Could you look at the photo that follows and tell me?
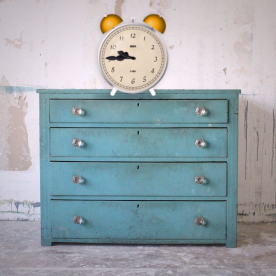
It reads 9 h 45 min
